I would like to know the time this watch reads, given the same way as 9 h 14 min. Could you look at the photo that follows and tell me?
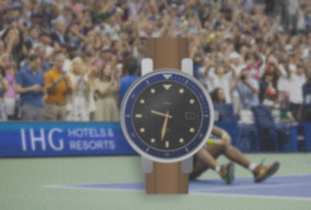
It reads 9 h 32 min
